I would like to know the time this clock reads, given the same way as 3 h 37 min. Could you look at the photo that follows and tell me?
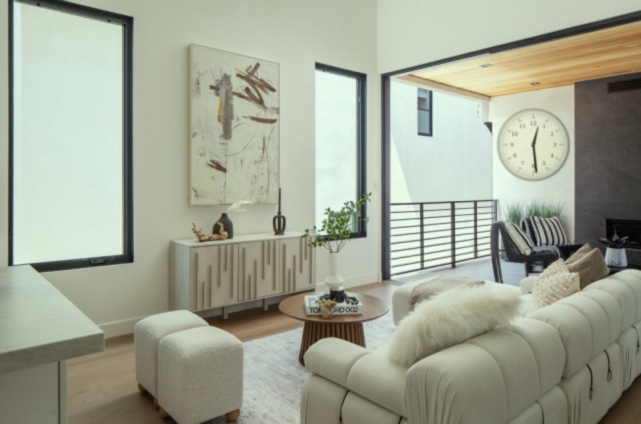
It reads 12 h 29 min
